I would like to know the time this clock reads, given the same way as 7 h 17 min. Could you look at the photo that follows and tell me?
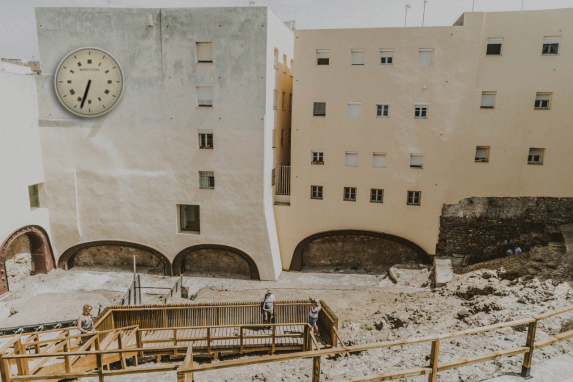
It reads 6 h 33 min
